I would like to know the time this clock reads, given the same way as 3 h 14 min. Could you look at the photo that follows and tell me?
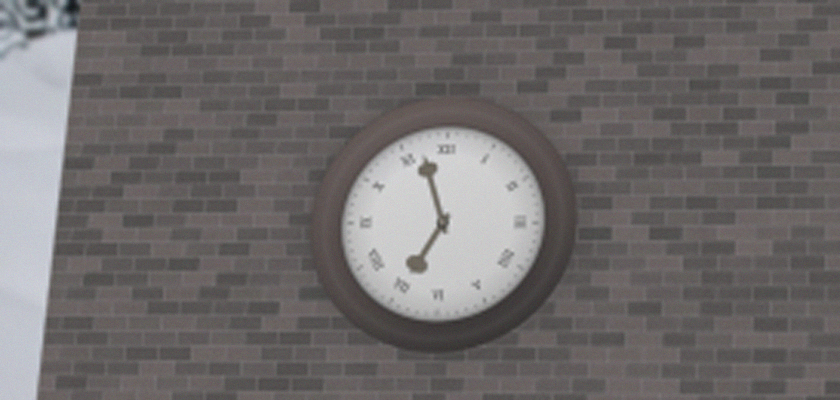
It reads 6 h 57 min
